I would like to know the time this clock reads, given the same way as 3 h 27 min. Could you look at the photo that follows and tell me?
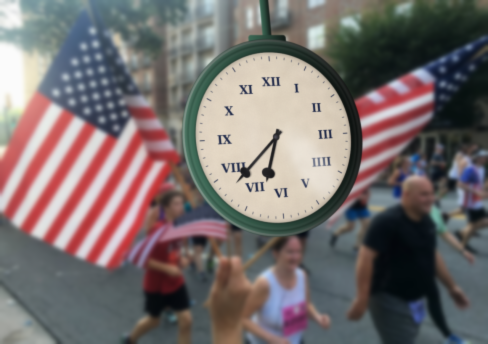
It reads 6 h 38 min
